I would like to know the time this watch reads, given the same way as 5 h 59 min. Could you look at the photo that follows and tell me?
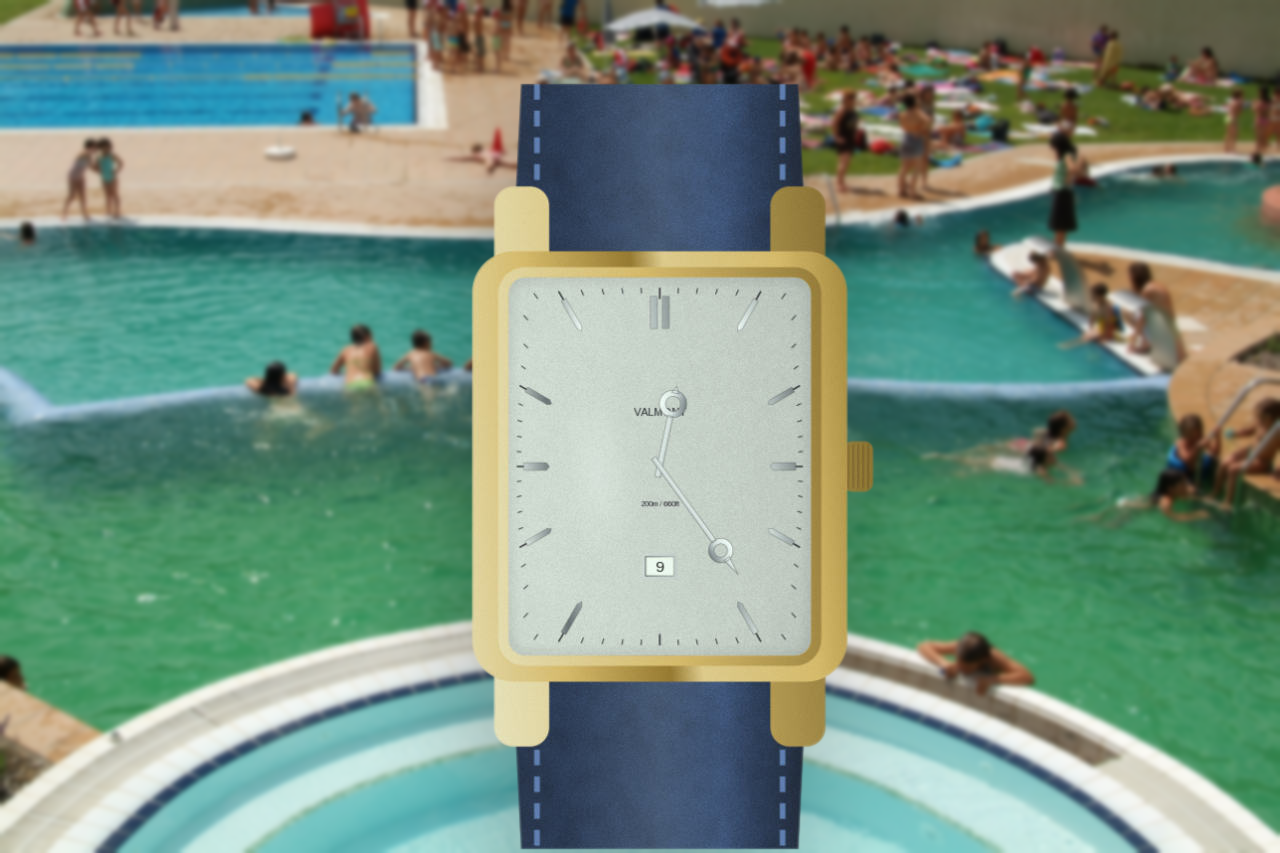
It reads 12 h 24 min
